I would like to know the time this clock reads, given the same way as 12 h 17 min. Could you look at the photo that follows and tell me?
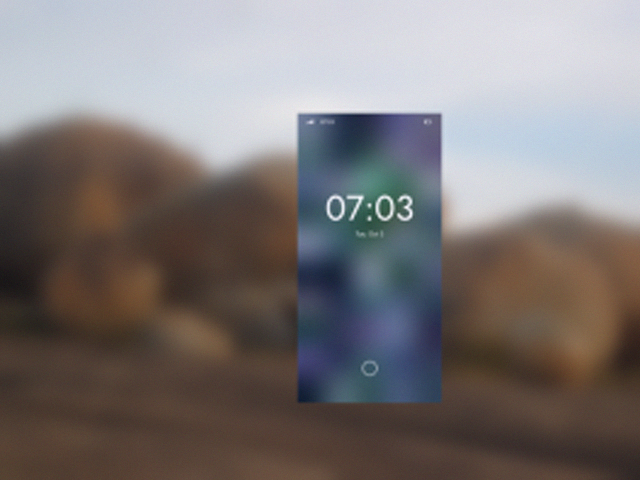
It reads 7 h 03 min
